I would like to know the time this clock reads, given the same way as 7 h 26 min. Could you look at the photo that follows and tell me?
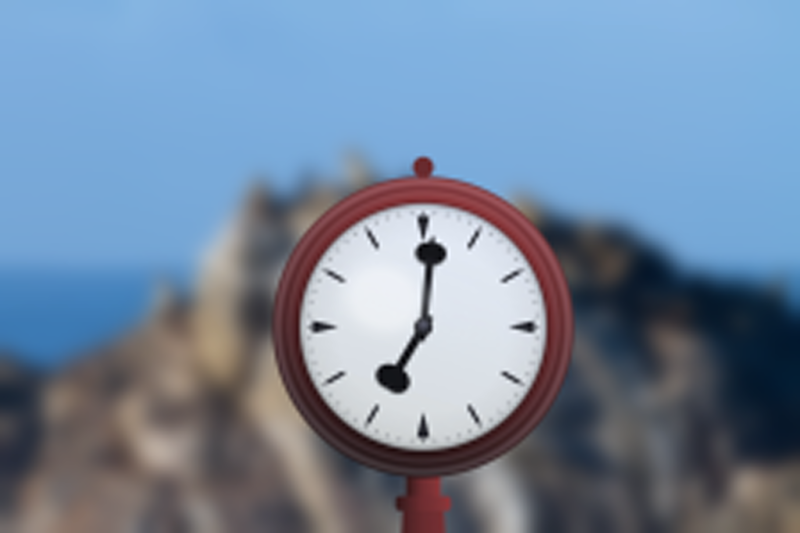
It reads 7 h 01 min
